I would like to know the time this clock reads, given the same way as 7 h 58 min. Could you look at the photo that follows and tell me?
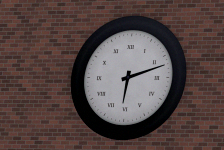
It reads 6 h 12 min
